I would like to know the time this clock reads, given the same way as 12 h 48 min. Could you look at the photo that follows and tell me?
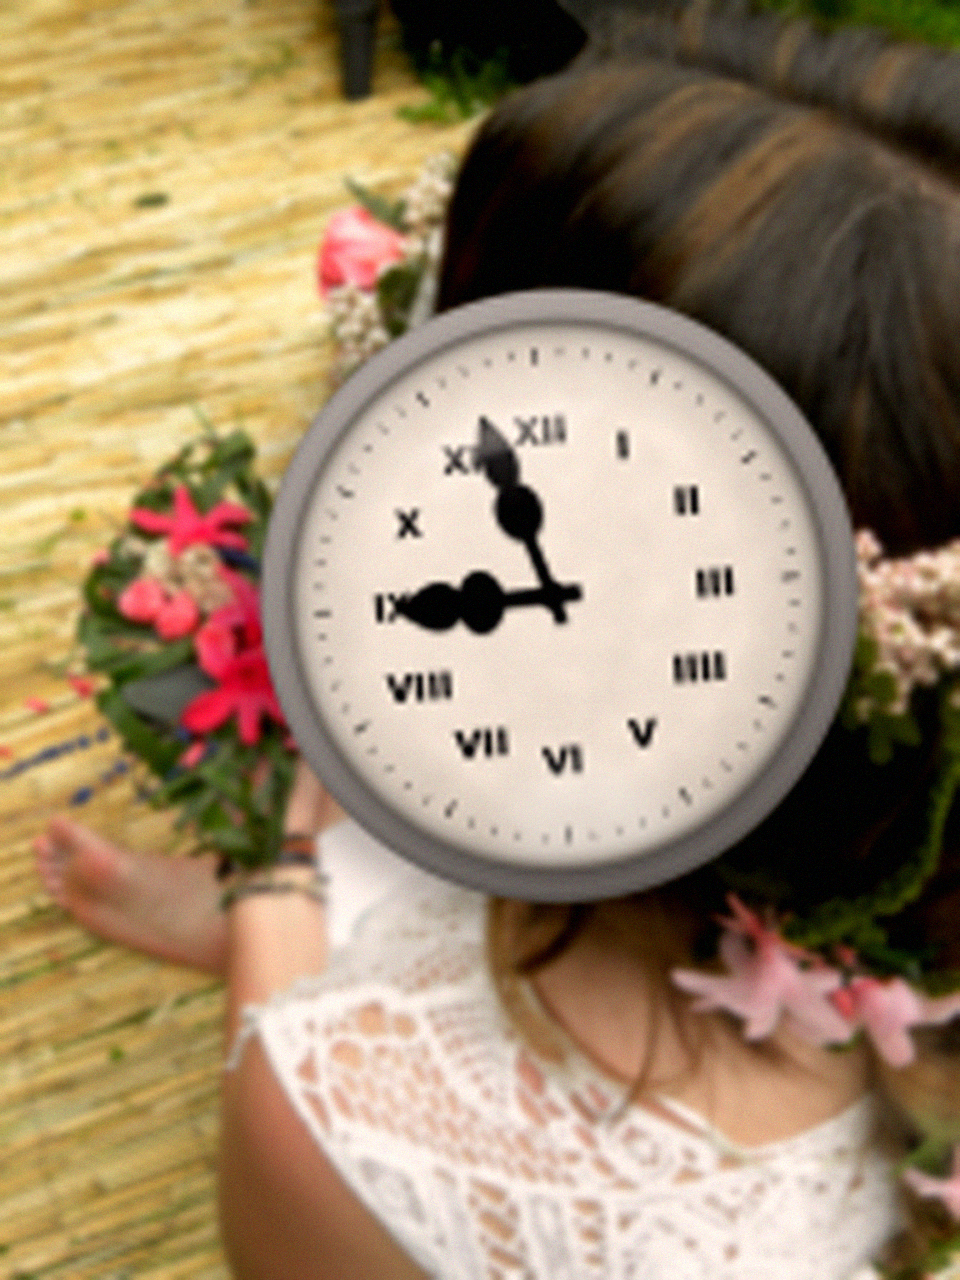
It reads 8 h 57 min
